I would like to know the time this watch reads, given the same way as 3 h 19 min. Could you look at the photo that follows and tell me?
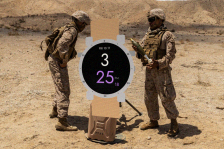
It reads 3 h 25 min
